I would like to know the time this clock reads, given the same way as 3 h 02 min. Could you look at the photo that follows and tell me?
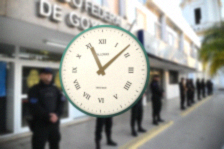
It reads 11 h 08 min
